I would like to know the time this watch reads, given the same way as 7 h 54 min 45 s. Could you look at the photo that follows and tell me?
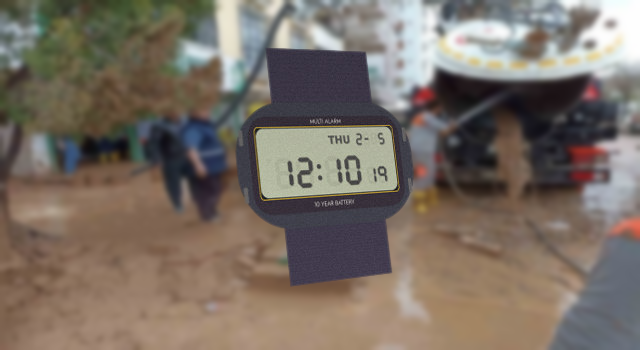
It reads 12 h 10 min 19 s
